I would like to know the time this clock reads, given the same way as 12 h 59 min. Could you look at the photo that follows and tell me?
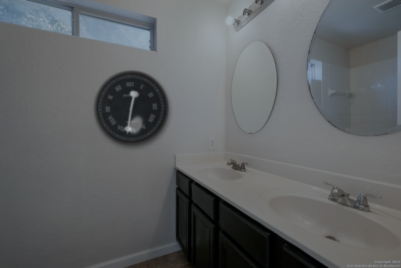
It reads 12 h 32 min
